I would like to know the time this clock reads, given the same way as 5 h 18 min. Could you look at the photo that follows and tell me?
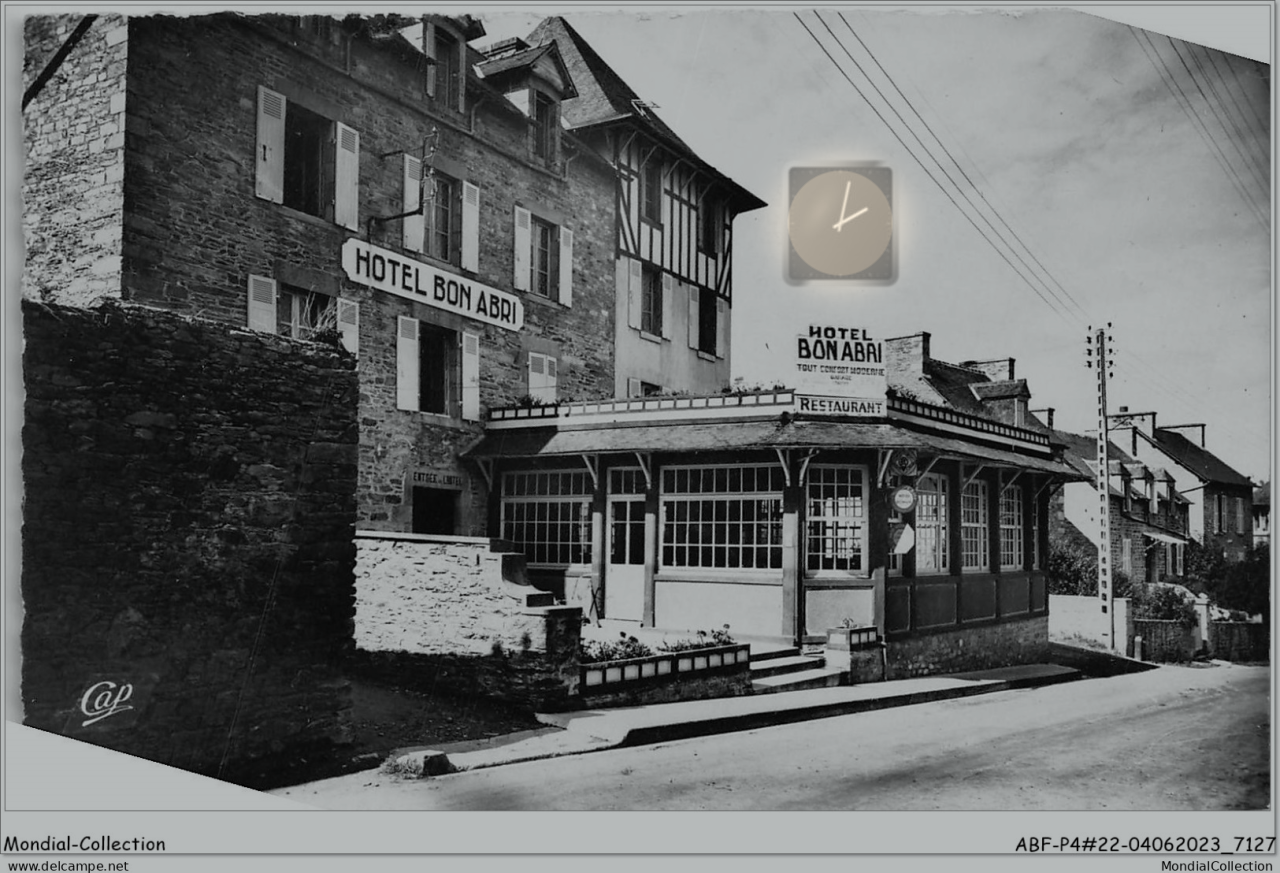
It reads 2 h 02 min
